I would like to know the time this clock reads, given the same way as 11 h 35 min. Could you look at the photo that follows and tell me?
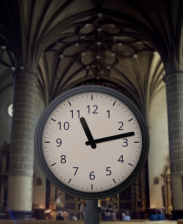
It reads 11 h 13 min
